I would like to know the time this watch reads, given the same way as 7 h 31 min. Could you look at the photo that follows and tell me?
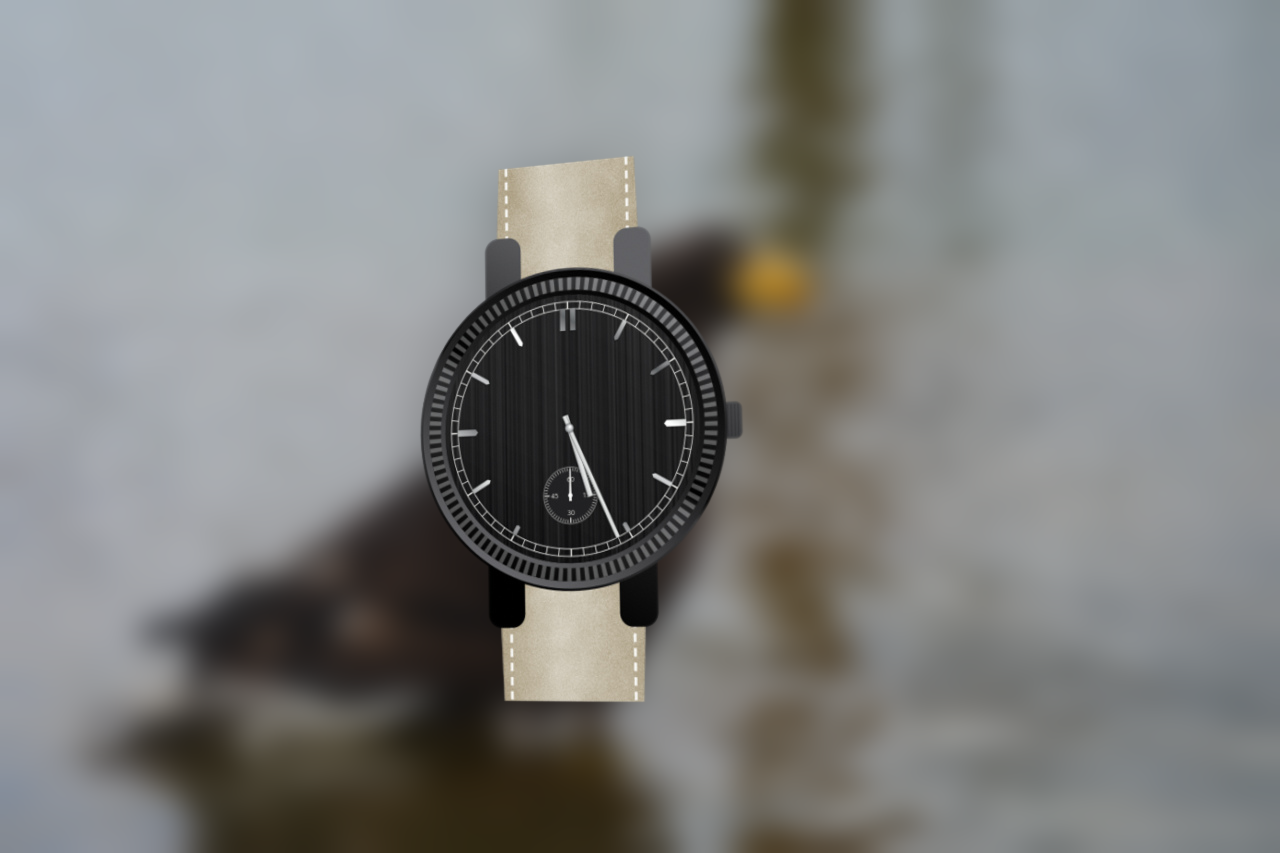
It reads 5 h 26 min
